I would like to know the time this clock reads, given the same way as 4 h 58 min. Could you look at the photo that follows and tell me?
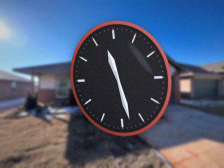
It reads 11 h 28 min
